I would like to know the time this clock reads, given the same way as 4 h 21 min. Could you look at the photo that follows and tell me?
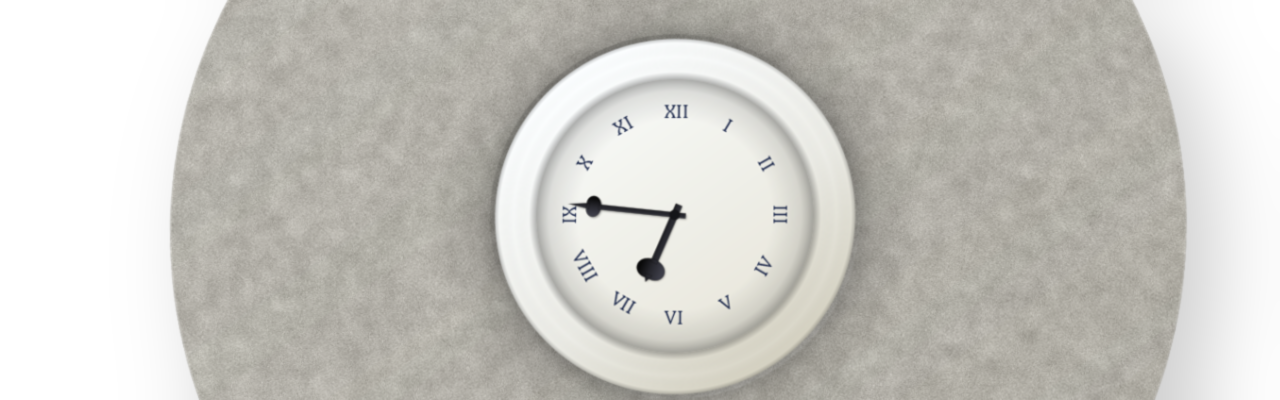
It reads 6 h 46 min
